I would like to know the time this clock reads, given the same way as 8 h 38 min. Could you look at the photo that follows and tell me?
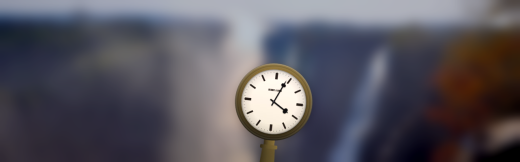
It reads 4 h 04 min
